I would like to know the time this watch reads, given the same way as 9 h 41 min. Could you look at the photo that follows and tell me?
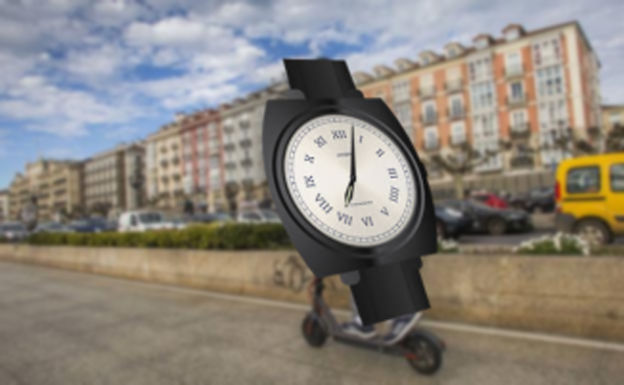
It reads 7 h 03 min
